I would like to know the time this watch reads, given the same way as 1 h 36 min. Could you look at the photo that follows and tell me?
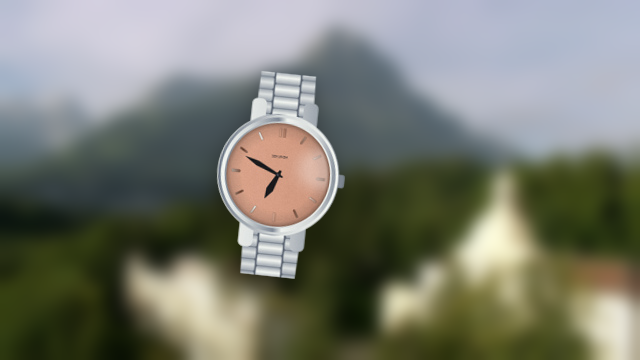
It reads 6 h 49 min
